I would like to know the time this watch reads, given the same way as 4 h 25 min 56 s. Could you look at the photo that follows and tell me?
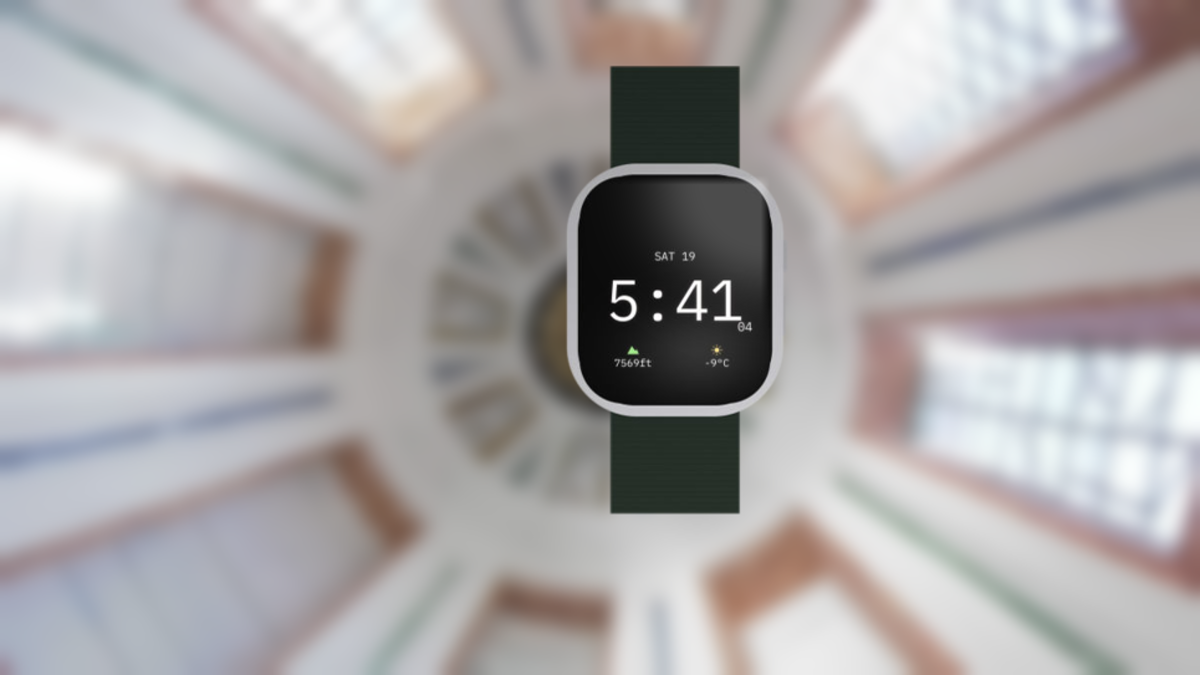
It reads 5 h 41 min 04 s
